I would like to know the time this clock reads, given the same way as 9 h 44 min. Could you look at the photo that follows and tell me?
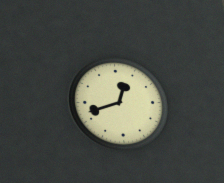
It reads 12 h 42 min
